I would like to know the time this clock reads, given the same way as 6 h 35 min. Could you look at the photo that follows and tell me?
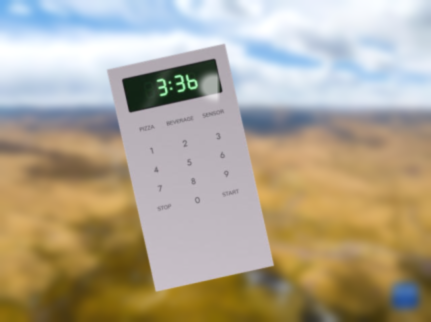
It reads 3 h 36 min
